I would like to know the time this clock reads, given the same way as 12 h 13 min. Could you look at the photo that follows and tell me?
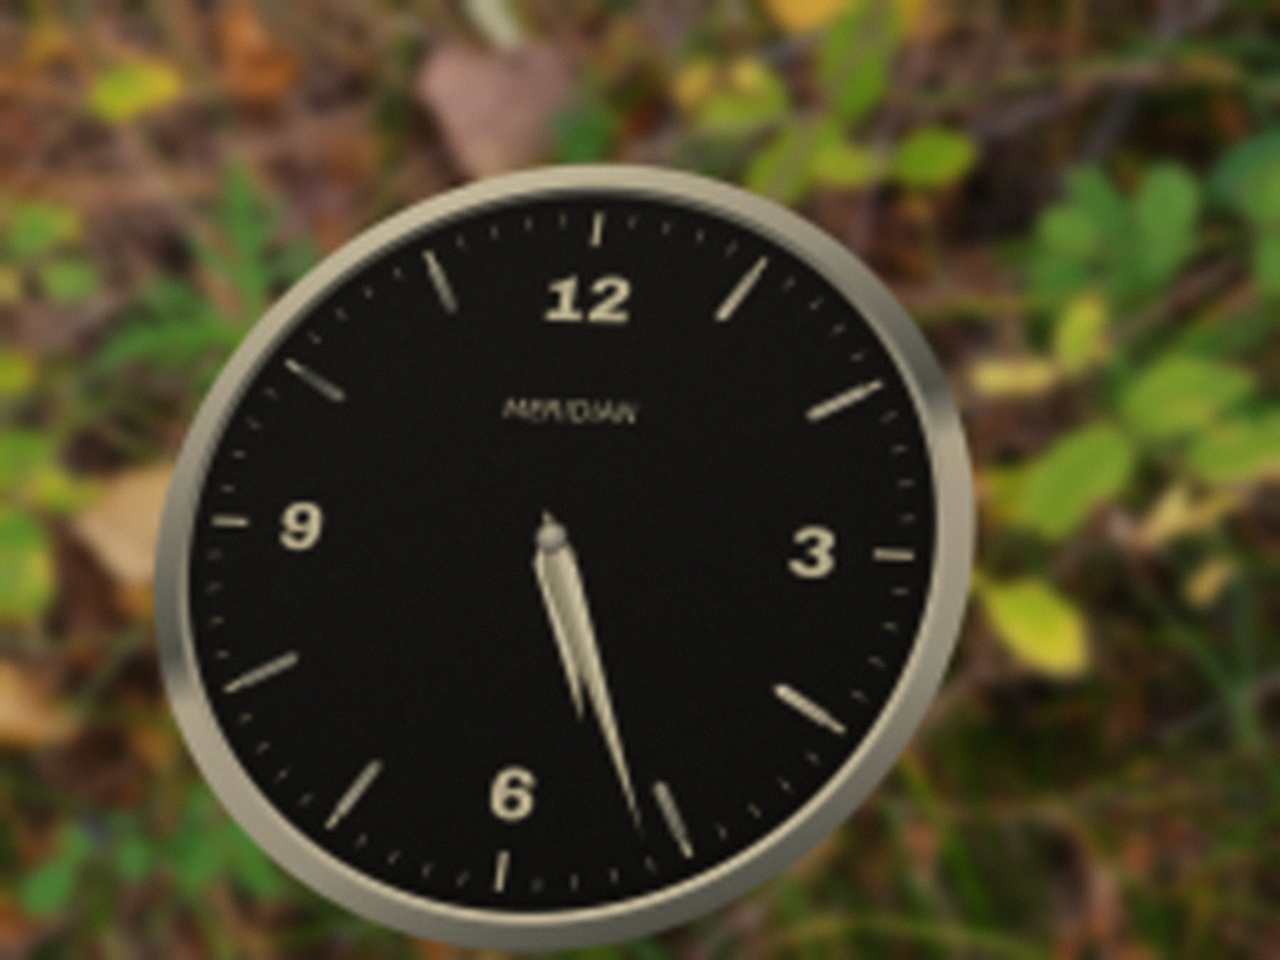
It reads 5 h 26 min
